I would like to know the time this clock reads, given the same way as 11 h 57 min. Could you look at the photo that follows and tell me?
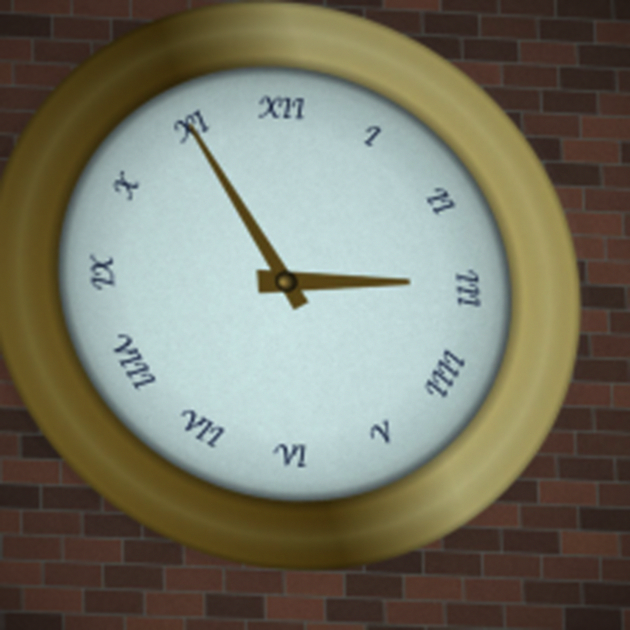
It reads 2 h 55 min
